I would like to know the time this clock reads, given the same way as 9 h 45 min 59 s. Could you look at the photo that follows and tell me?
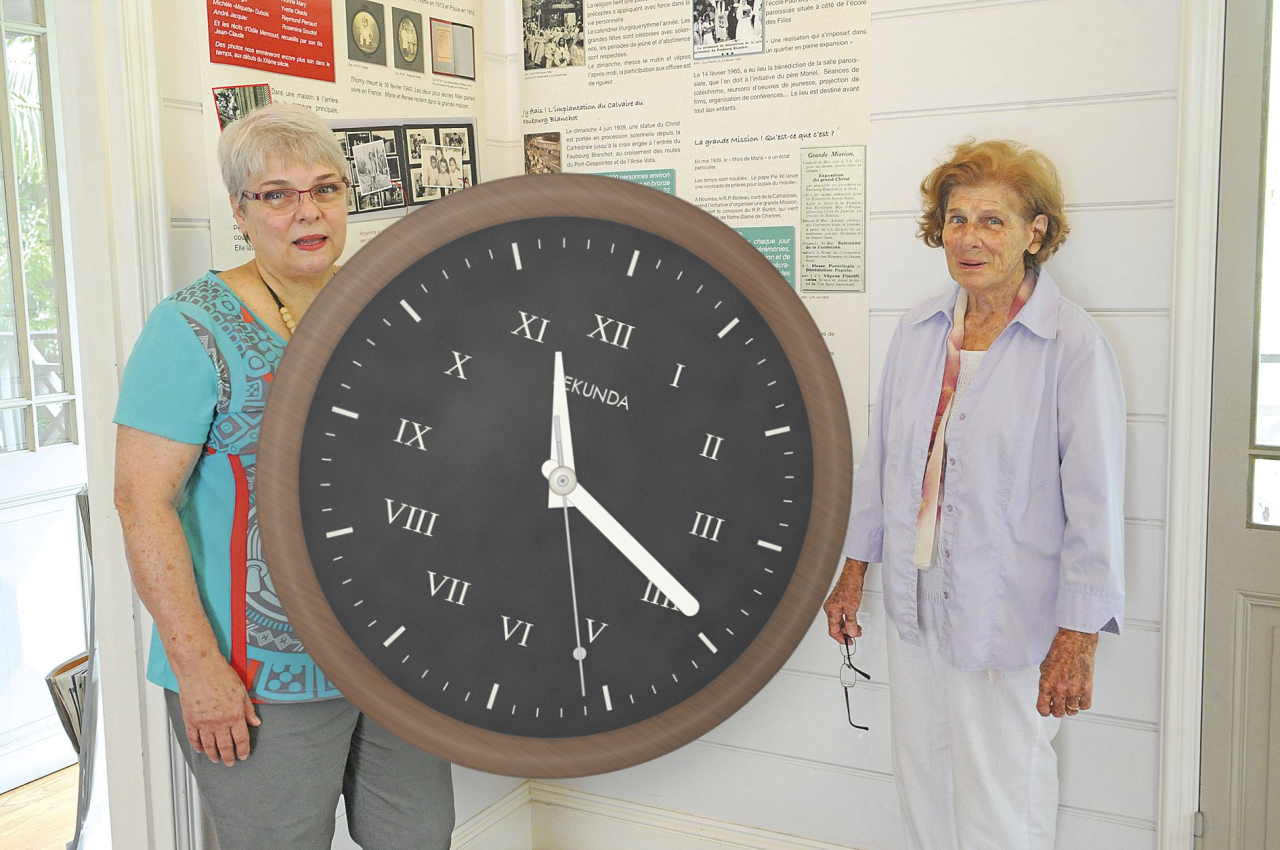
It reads 11 h 19 min 26 s
